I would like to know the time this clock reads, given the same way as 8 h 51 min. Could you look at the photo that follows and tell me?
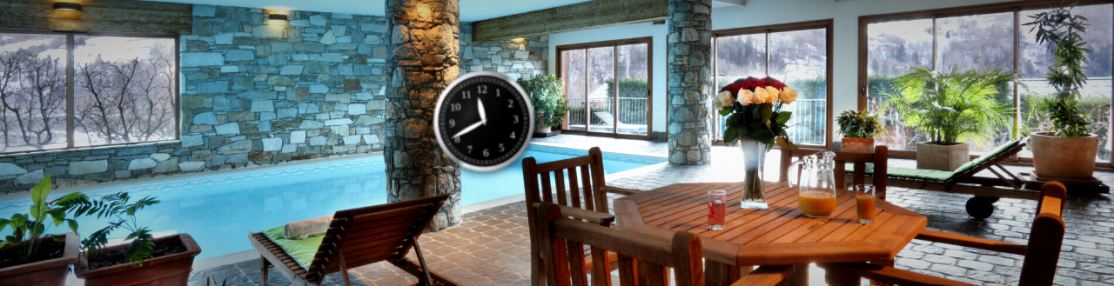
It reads 11 h 41 min
